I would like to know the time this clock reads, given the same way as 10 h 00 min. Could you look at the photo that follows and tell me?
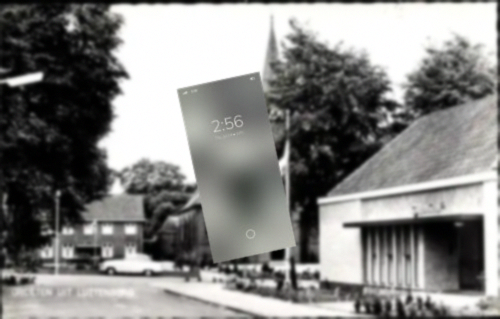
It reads 2 h 56 min
